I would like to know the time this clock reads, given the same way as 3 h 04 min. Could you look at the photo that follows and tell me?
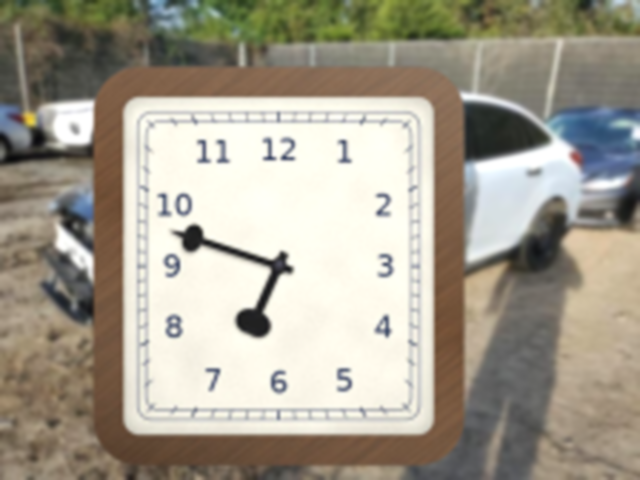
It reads 6 h 48 min
